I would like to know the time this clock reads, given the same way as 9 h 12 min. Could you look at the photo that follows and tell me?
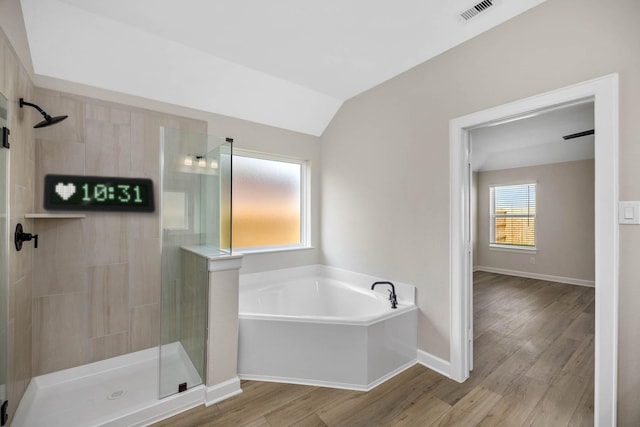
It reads 10 h 31 min
